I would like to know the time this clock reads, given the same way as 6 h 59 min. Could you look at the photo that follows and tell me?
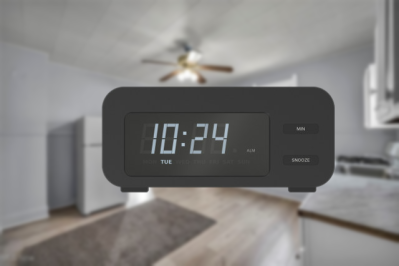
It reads 10 h 24 min
